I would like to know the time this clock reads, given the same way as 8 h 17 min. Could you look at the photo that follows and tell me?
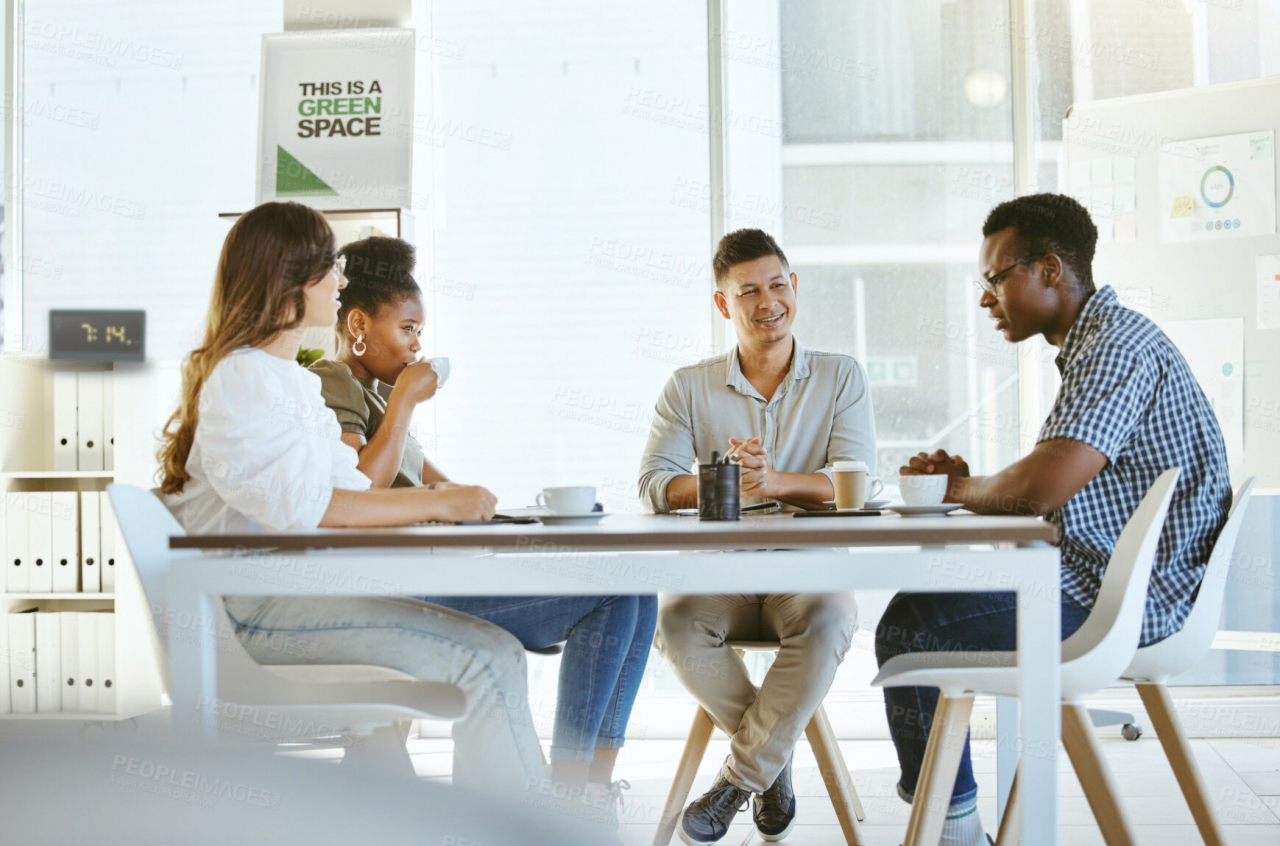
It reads 7 h 14 min
